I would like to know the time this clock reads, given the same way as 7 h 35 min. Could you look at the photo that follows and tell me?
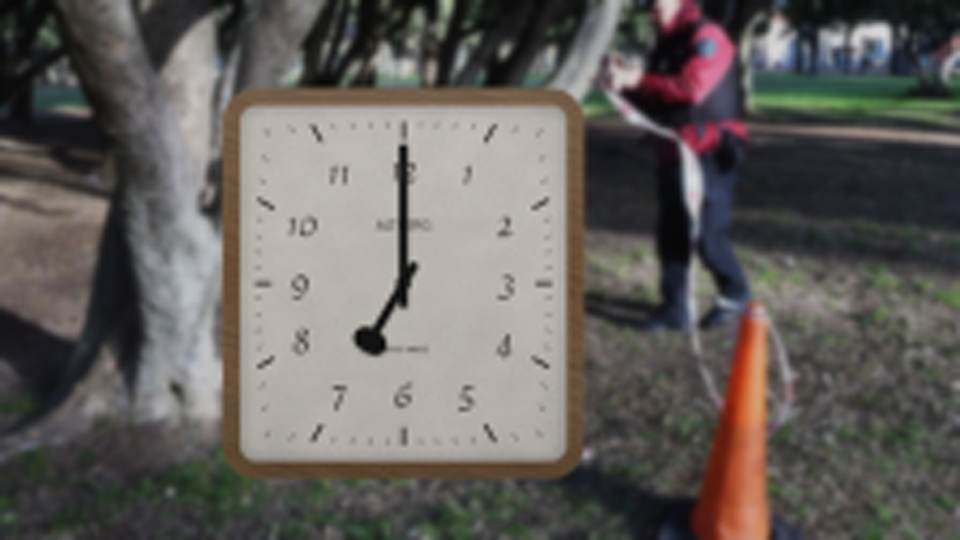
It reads 7 h 00 min
